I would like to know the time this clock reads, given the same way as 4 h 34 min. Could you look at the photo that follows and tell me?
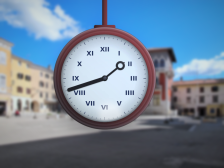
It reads 1 h 42 min
